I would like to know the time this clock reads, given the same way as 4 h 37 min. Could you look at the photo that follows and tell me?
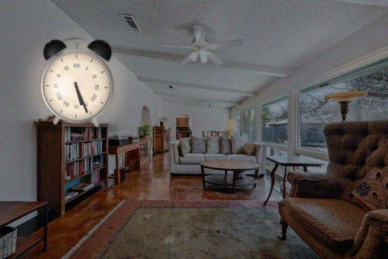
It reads 5 h 26 min
